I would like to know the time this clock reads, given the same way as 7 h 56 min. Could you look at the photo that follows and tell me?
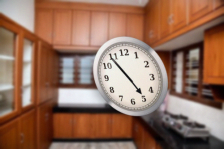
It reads 4 h 54 min
